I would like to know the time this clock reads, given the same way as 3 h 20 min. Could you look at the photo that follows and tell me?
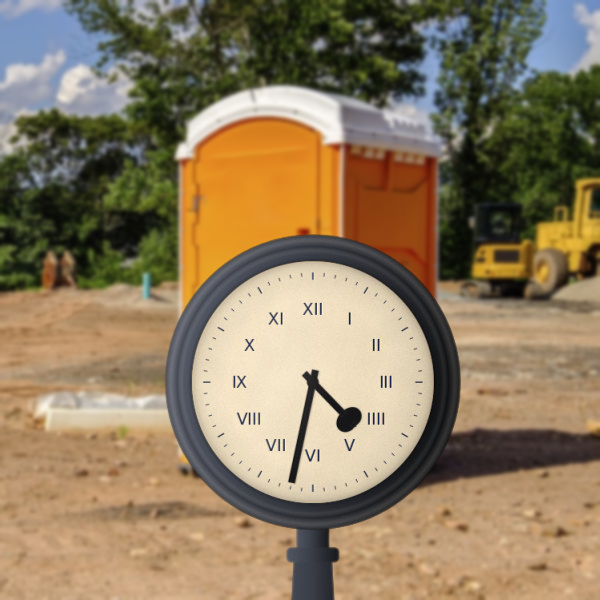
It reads 4 h 32 min
